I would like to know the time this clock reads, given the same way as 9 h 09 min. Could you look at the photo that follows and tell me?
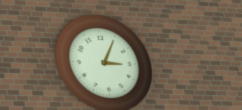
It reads 3 h 05 min
